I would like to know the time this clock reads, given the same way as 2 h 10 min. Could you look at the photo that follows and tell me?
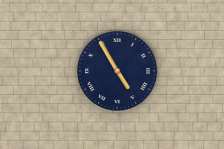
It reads 4 h 55 min
